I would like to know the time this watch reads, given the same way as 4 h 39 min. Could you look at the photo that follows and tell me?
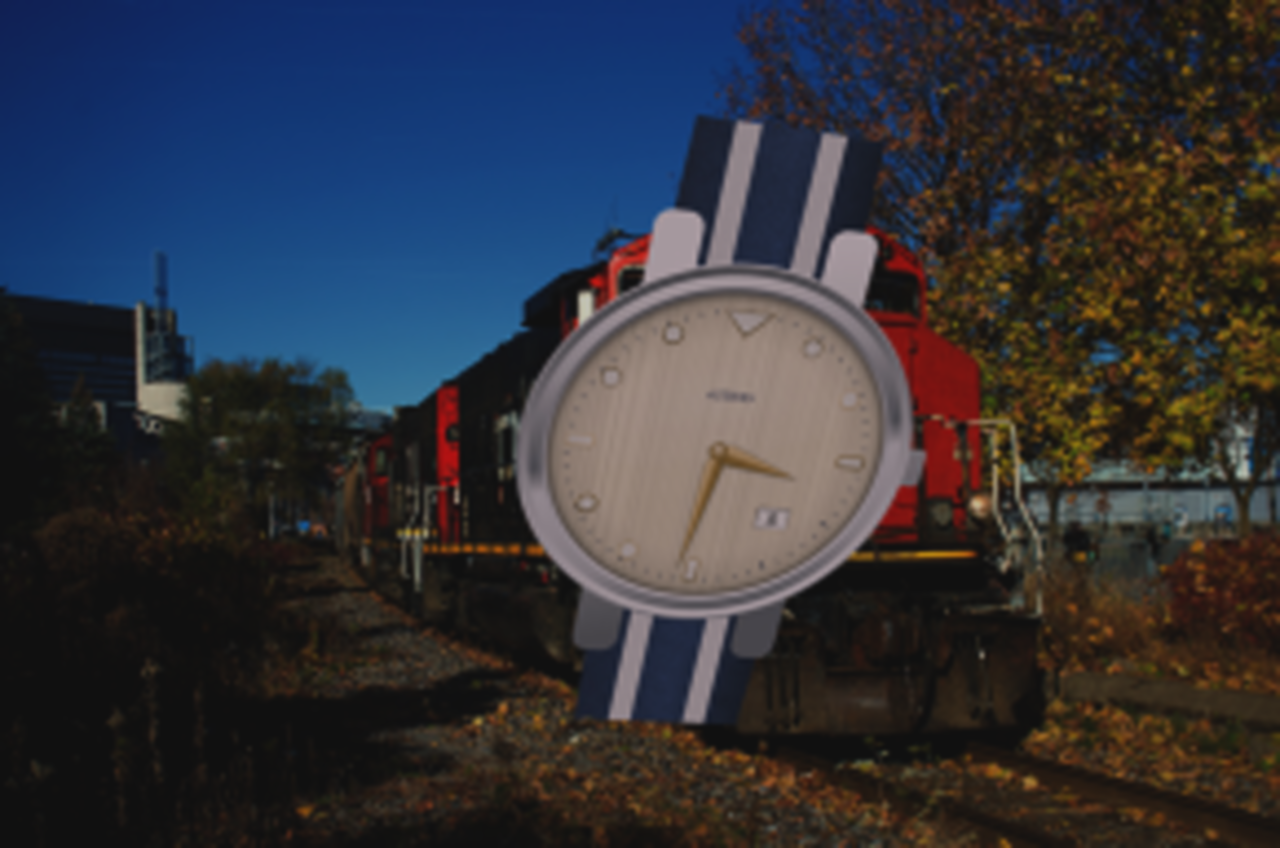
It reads 3 h 31 min
